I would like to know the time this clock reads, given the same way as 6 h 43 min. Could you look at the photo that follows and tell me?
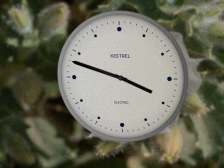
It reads 3 h 48 min
